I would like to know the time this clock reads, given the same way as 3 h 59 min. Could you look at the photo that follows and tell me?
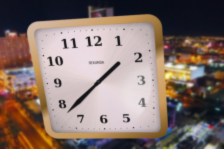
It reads 1 h 38 min
